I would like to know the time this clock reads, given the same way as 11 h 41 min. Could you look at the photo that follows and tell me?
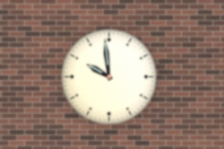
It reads 9 h 59 min
